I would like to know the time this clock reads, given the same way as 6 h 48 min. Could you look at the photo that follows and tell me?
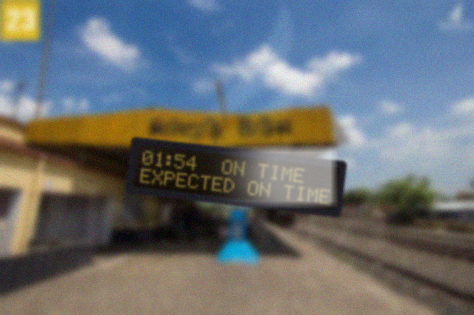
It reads 1 h 54 min
